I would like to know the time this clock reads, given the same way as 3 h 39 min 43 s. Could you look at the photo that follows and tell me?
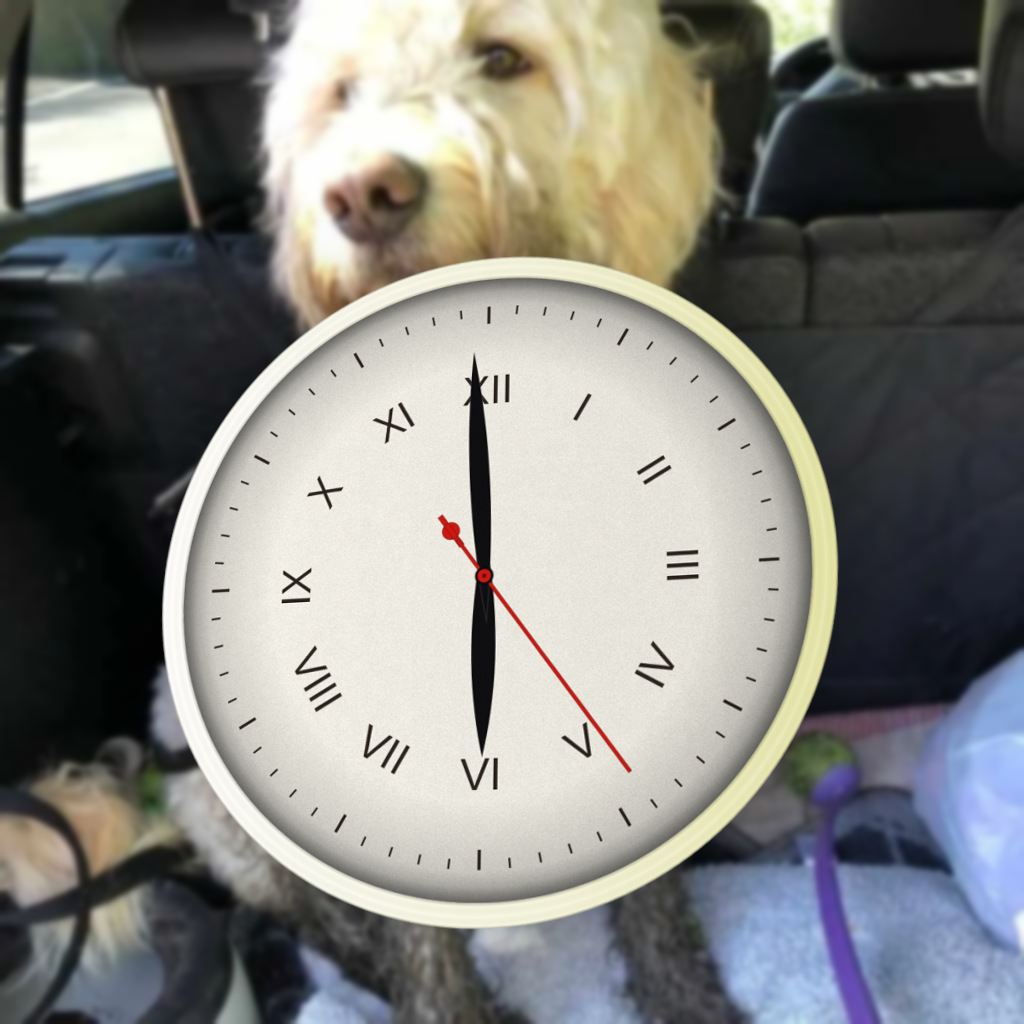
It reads 5 h 59 min 24 s
